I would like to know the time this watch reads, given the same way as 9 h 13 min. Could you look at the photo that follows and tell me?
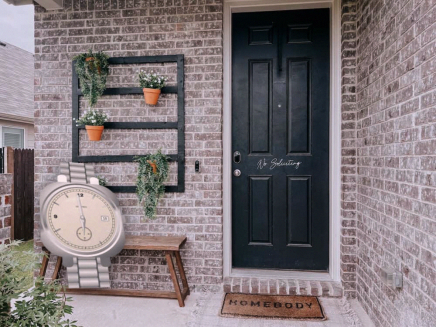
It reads 5 h 59 min
